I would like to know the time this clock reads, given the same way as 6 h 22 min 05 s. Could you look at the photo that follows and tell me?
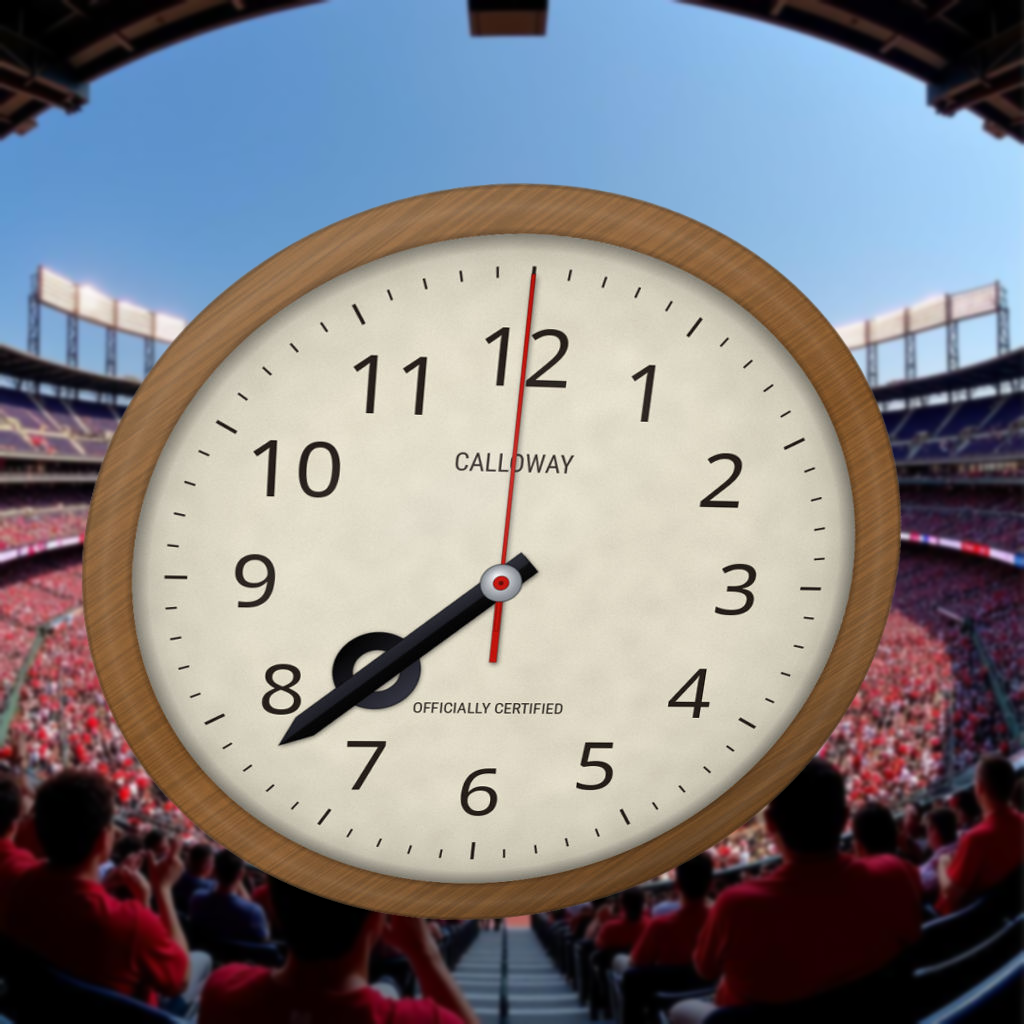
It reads 7 h 38 min 00 s
